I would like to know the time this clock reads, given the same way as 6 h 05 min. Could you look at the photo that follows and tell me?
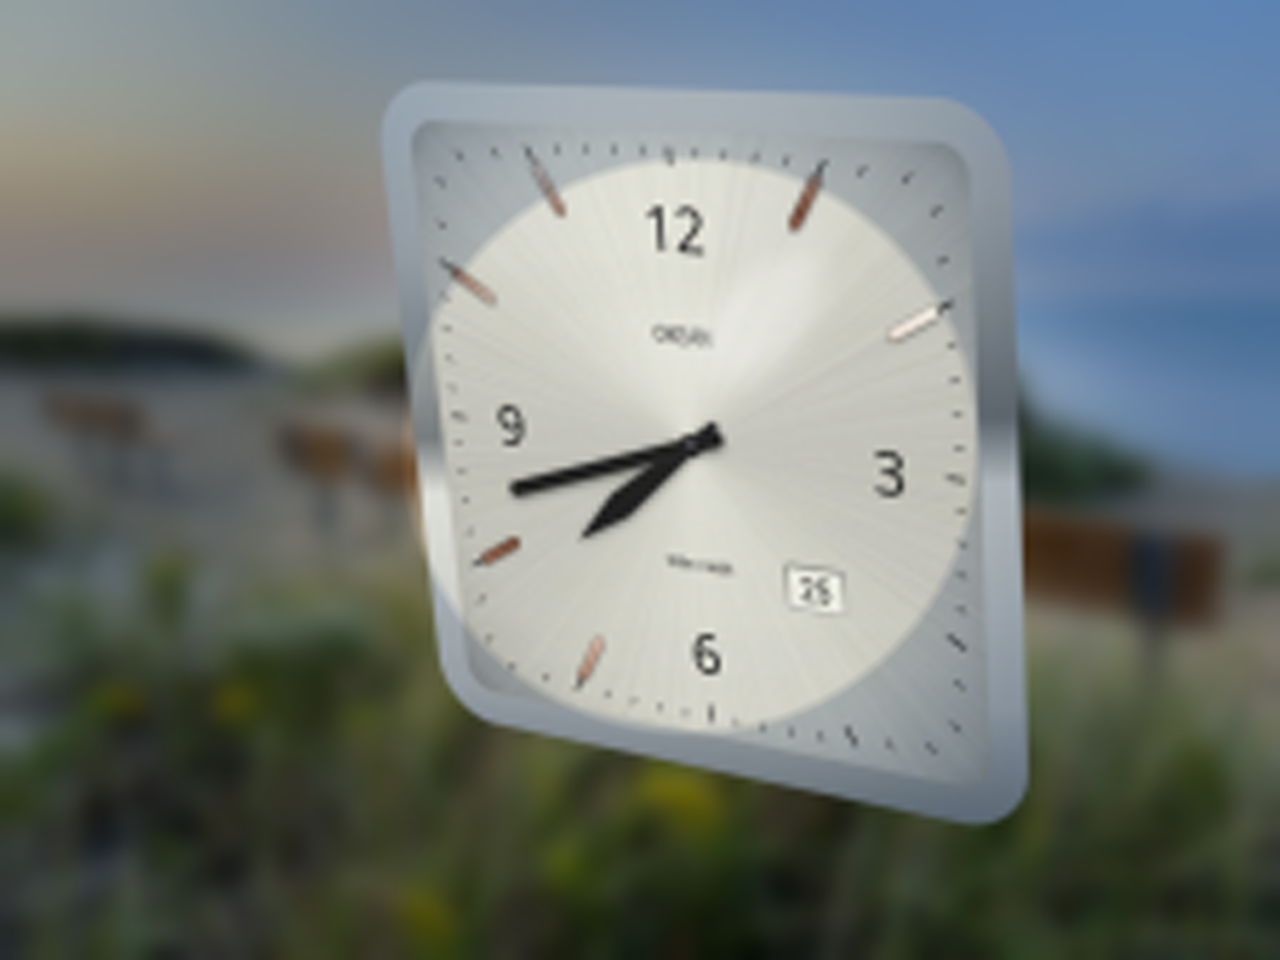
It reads 7 h 42 min
